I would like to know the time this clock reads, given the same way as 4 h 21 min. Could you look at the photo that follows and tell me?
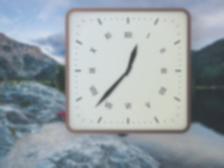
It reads 12 h 37 min
